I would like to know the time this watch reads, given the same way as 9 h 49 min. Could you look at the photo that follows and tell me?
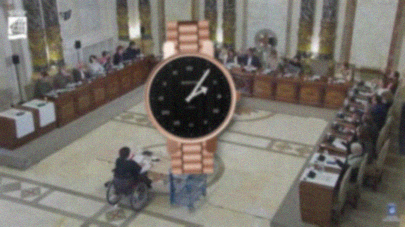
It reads 2 h 06 min
